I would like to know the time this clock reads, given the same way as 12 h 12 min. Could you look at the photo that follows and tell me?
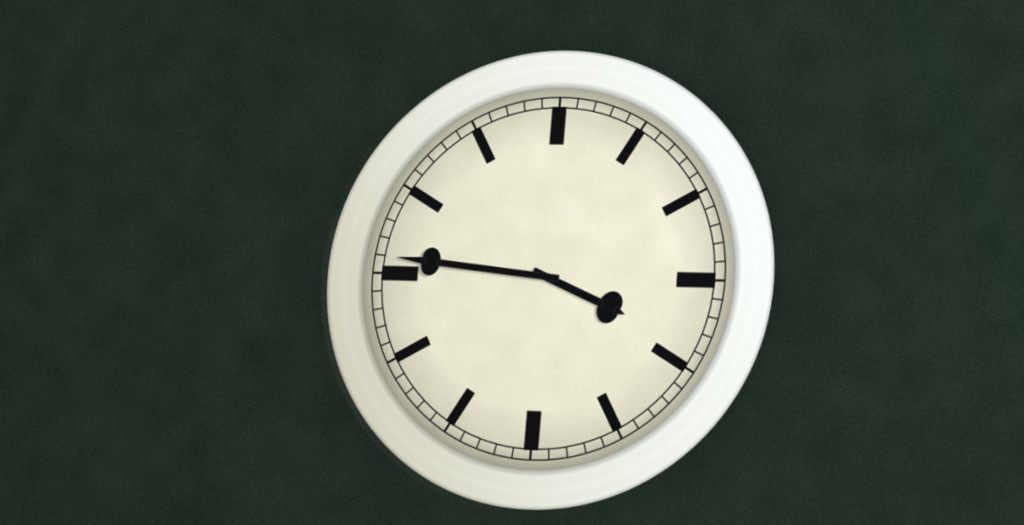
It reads 3 h 46 min
